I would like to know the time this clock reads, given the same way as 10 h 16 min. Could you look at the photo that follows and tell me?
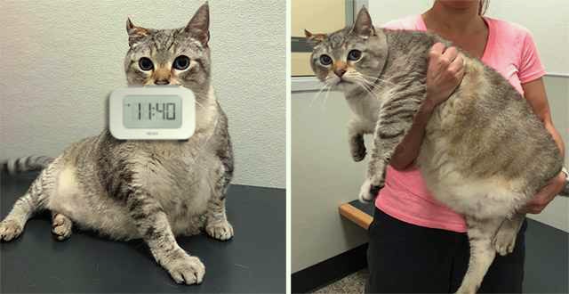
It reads 11 h 40 min
